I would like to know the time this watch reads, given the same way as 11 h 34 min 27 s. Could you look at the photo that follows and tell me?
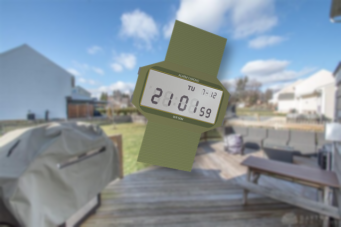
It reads 21 h 01 min 59 s
